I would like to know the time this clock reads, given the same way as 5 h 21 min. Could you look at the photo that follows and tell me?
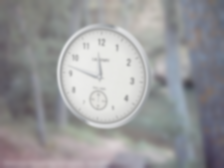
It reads 11 h 47 min
